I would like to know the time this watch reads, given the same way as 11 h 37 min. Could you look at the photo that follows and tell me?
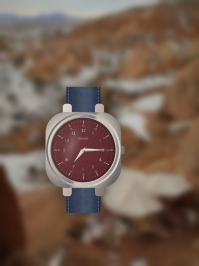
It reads 7 h 15 min
